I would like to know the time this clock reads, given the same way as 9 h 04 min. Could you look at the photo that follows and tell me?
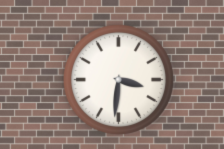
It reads 3 h 31 min
